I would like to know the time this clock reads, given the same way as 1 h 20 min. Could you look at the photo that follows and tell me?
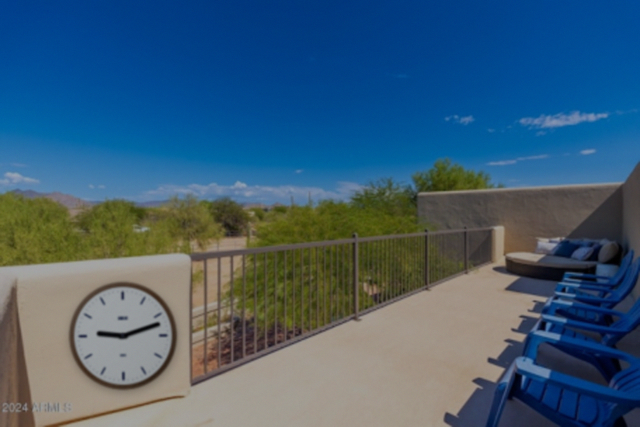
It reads 9 h 12 min
